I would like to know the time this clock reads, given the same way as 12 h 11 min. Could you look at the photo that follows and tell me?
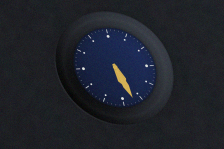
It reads 5 h 27 min
